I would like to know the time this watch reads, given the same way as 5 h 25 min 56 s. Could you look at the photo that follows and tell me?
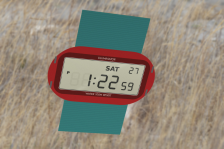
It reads 1 h 22 min 59 s
